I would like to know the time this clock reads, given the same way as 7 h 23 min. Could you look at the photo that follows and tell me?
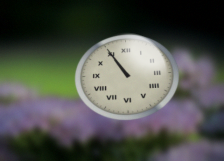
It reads 10 h 55 min
